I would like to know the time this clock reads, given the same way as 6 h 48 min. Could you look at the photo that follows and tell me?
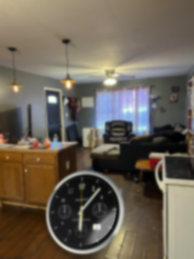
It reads 6 h 07 min
